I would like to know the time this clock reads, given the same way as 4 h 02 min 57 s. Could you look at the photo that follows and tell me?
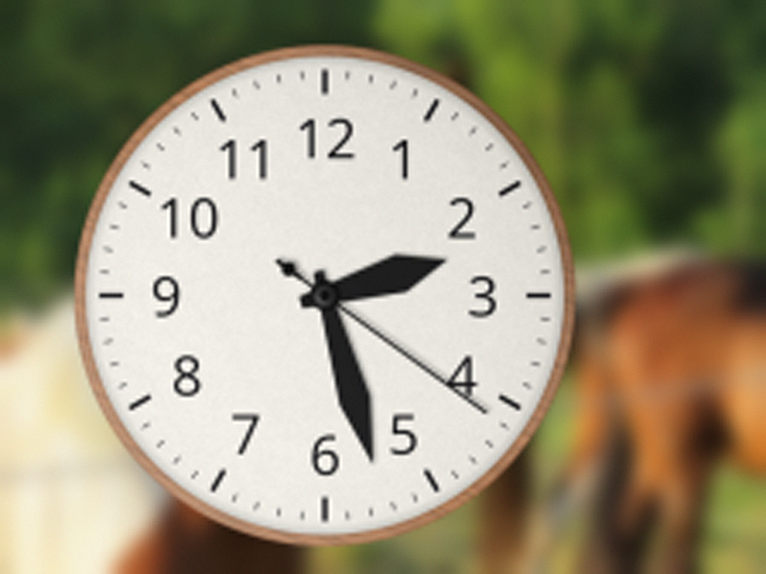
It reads 2 h 27 min 21 s
